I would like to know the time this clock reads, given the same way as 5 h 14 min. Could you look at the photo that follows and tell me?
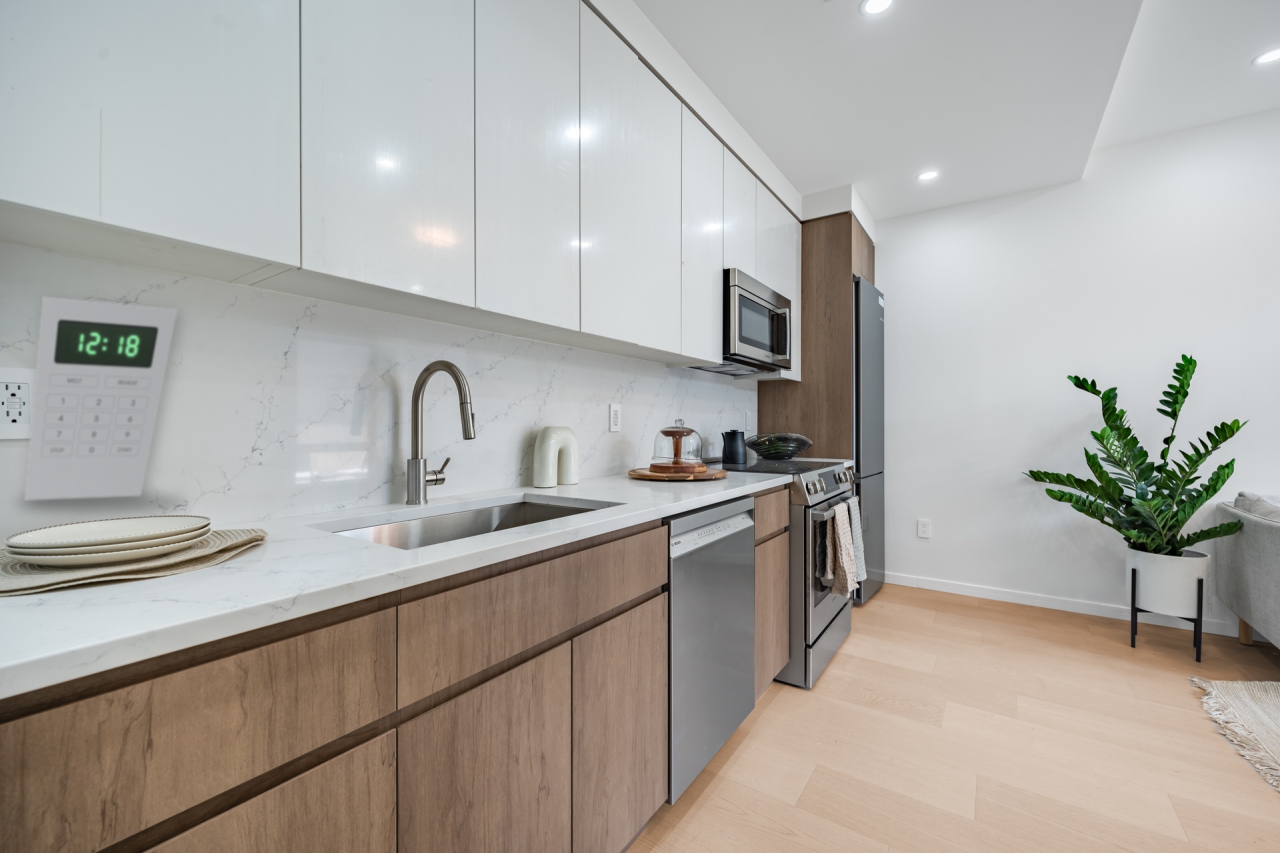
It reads 12 h 18 min
